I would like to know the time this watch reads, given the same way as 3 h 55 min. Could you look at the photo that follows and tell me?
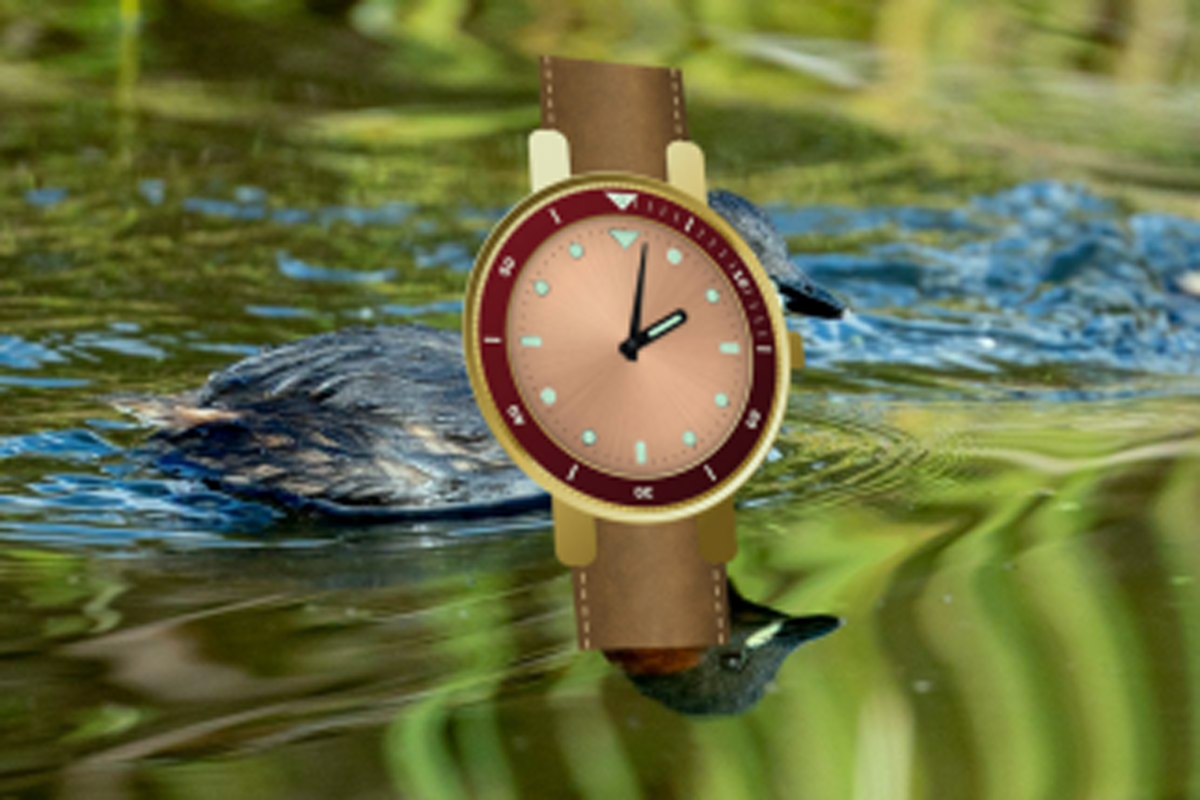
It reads 2 h 02 min
